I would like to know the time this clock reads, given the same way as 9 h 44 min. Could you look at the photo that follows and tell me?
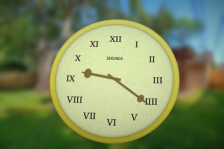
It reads 9 h 21 min
